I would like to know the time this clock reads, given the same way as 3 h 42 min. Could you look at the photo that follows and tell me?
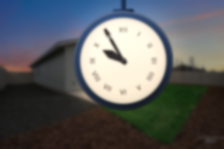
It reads 9 h 55 min
